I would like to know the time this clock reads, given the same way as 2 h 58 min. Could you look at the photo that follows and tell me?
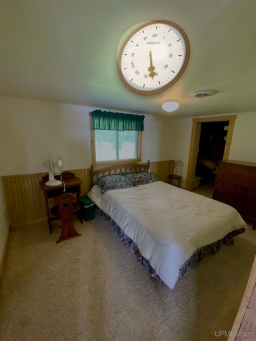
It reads 5 h 27 min
